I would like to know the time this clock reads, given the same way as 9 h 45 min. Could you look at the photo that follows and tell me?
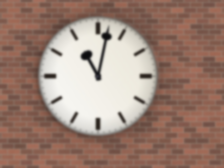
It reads 11 h 02 min
